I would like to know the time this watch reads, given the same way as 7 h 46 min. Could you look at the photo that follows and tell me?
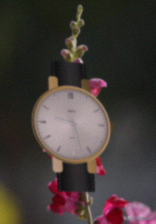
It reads 9 h 28 min
